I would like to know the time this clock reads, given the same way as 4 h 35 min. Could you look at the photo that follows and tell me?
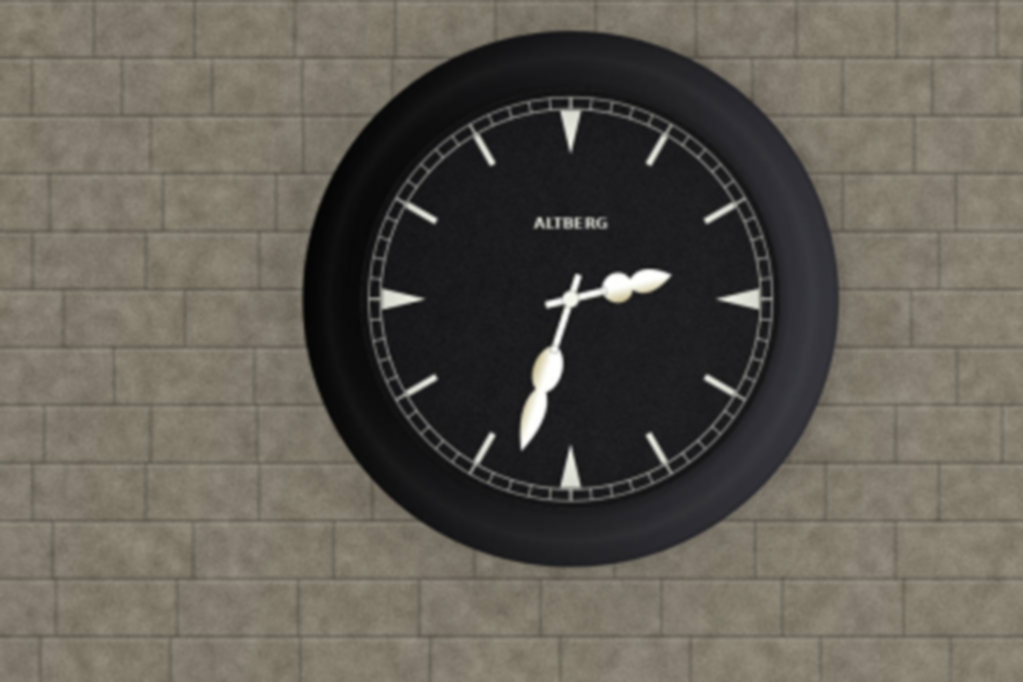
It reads 2 h 33 min
